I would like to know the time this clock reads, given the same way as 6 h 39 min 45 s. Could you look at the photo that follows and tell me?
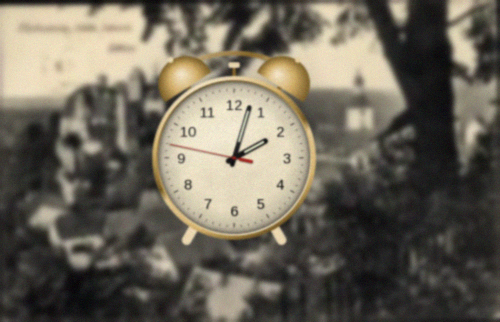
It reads 2 h 02 min 47 s
